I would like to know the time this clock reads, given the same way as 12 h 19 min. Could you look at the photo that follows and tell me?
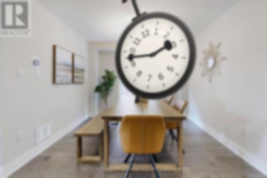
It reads 2 h 48 min
